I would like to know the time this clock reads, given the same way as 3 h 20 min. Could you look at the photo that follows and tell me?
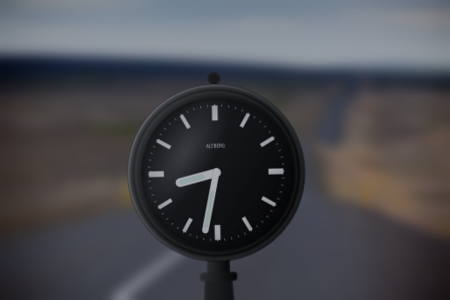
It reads 8 h 32 min
